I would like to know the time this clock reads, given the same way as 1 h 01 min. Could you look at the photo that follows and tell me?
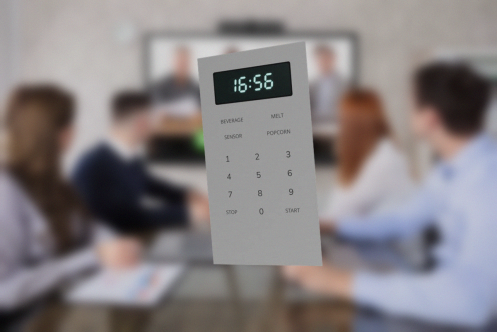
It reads 16 h 56 min
